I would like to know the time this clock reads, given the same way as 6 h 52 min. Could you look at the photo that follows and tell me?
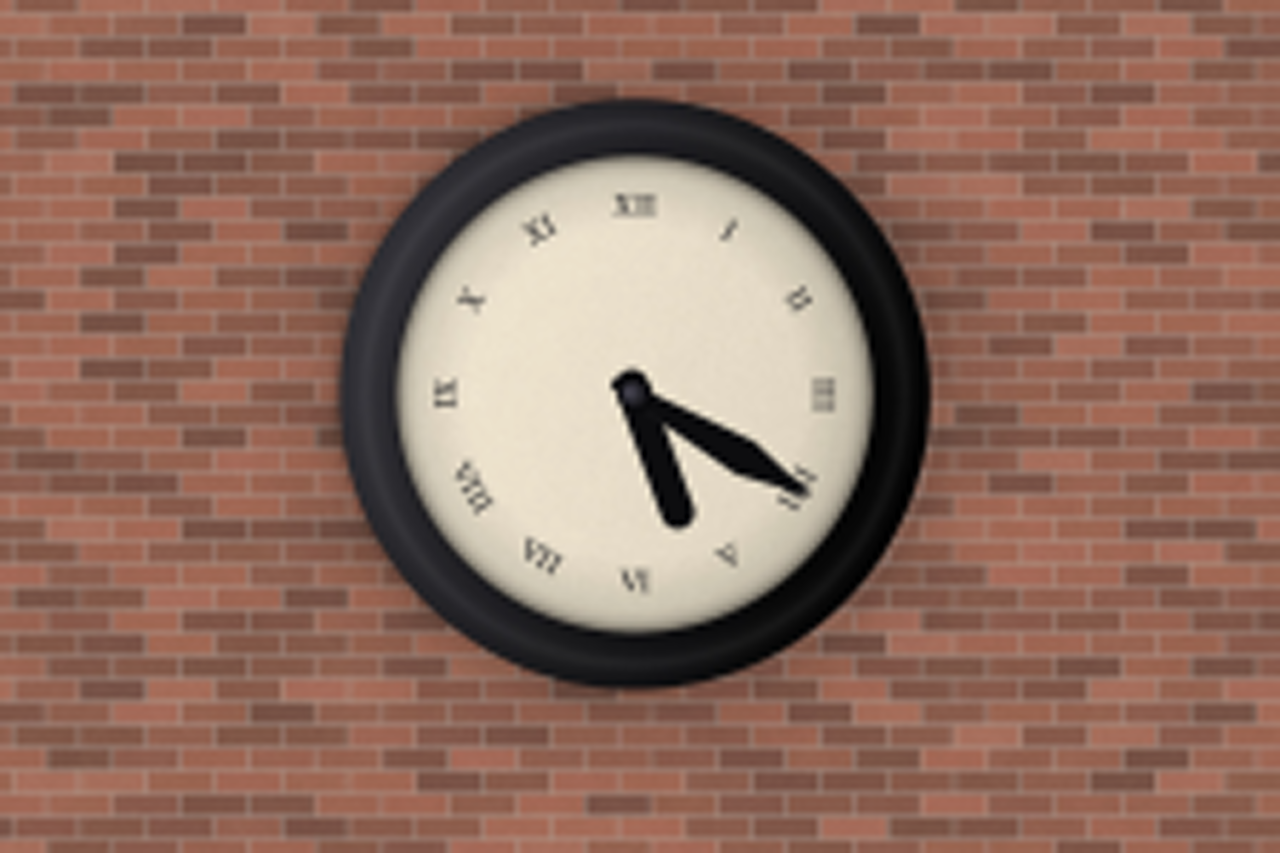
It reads 5 h 20 min
